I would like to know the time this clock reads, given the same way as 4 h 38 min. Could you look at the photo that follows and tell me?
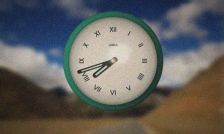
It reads 7 h 42 min
